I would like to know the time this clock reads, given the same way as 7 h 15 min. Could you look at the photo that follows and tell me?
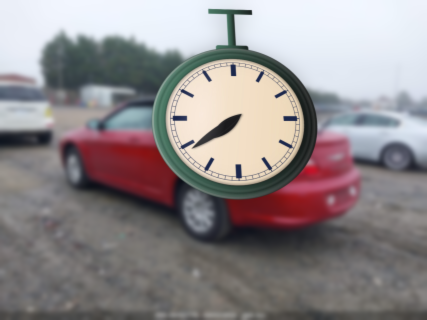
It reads 7 h 39 min
